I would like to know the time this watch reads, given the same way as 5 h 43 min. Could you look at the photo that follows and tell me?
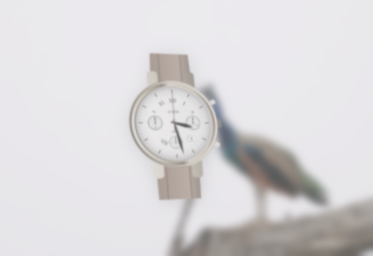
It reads 3 h 28 min
